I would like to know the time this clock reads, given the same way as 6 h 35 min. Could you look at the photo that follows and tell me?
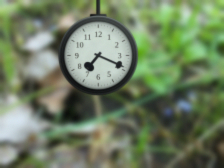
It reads 7 h 19 min
